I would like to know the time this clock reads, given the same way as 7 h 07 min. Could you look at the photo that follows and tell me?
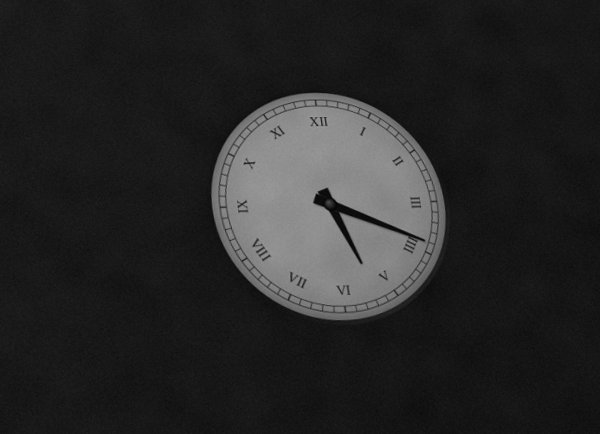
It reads 5 h 19 min
